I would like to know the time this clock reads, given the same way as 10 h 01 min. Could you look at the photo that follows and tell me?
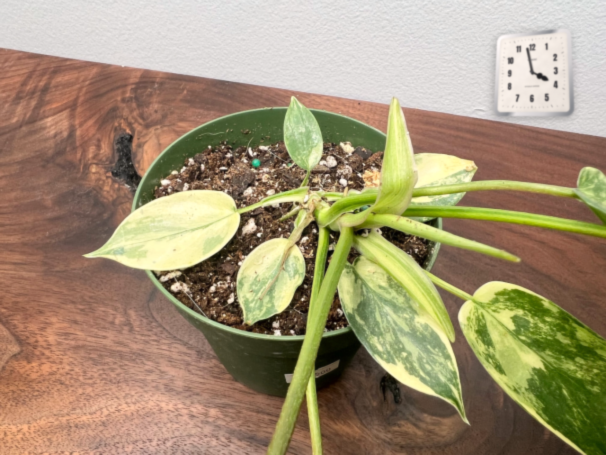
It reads 3 h 58 min
